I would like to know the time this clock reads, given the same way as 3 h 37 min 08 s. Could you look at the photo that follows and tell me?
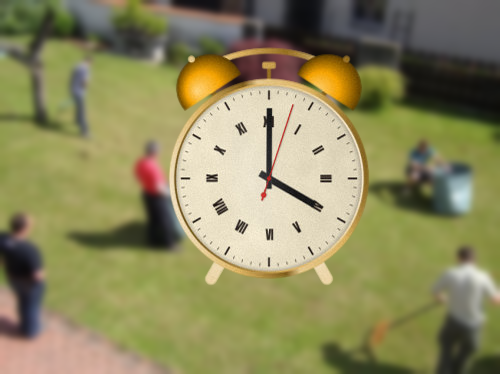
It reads 4 h 00 min 03 s
